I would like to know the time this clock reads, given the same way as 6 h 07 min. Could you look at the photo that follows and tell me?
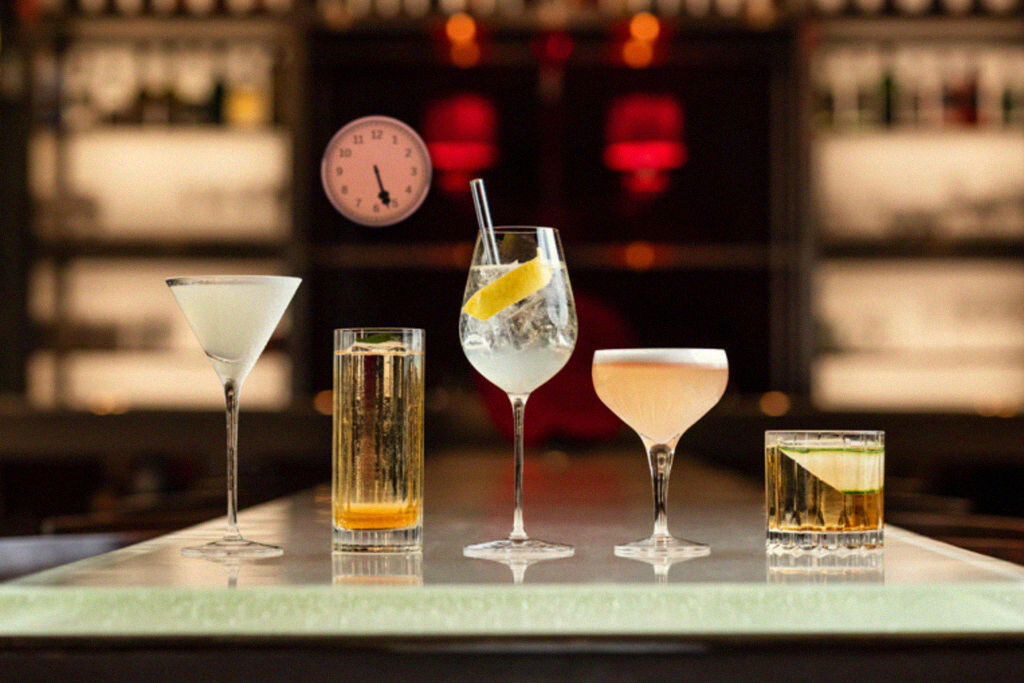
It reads 5 h 27 min
